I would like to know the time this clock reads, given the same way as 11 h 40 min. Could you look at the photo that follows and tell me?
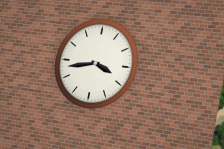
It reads 3 h 43 min
